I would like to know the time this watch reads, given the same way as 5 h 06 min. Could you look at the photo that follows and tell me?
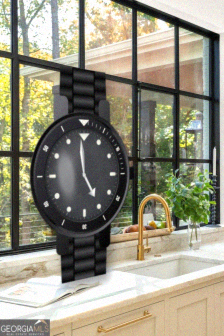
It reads 4 h 59 min
